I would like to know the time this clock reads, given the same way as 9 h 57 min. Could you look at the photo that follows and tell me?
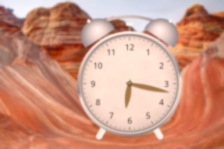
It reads 6 h 17 min
